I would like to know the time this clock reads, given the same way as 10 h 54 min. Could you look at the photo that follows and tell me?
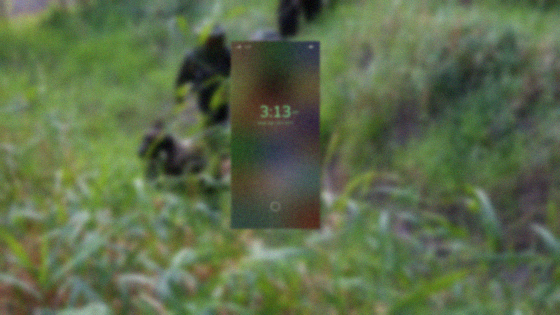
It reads 3 h 13 min
